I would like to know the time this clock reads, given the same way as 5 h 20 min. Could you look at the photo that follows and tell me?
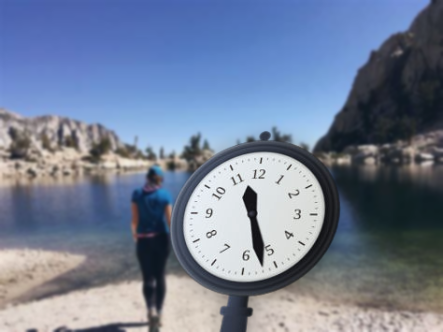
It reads 11 h 27 min
